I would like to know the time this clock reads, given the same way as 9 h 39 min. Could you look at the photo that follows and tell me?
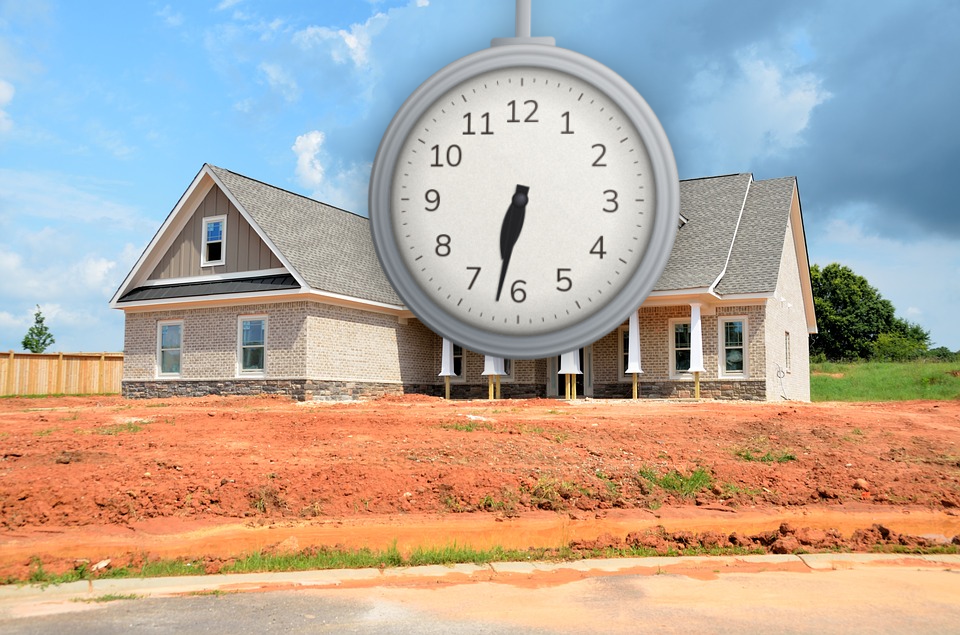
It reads 6 h 32 min
